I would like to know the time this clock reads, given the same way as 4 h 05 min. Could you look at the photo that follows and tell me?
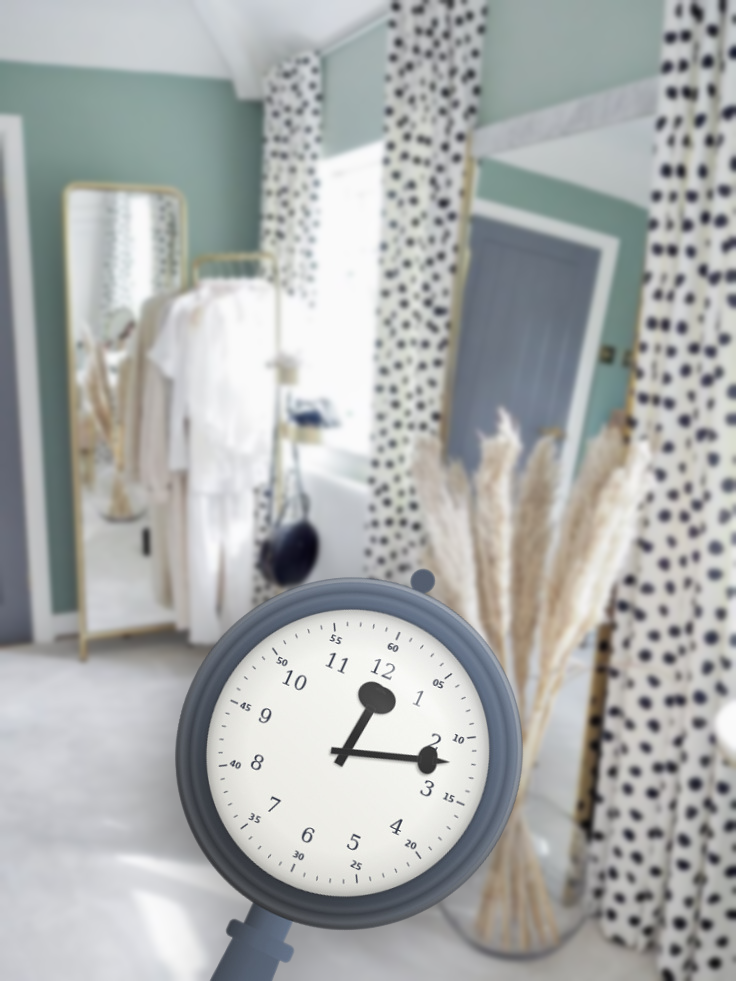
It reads 12 h 12 min
